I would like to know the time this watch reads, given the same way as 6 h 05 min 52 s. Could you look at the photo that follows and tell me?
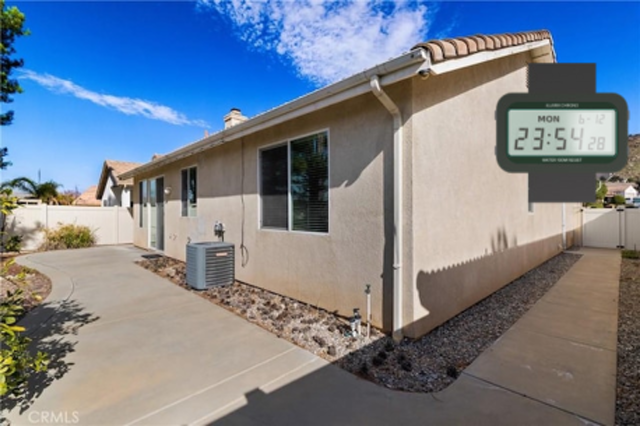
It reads 23 h 54 min 28 s
